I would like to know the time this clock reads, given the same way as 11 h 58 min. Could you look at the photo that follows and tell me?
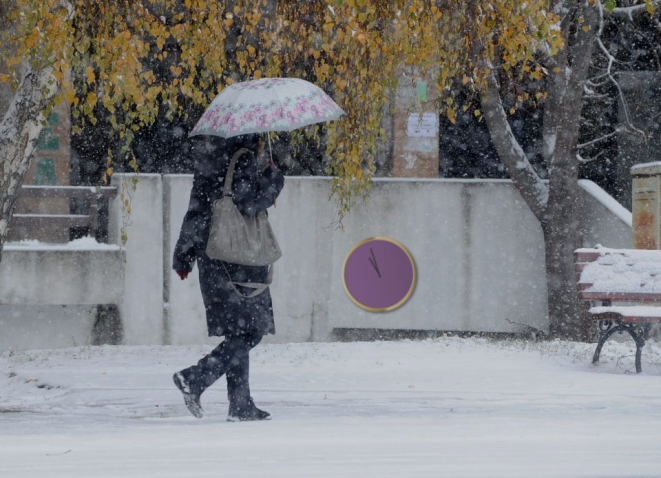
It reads 10 h 57 min
